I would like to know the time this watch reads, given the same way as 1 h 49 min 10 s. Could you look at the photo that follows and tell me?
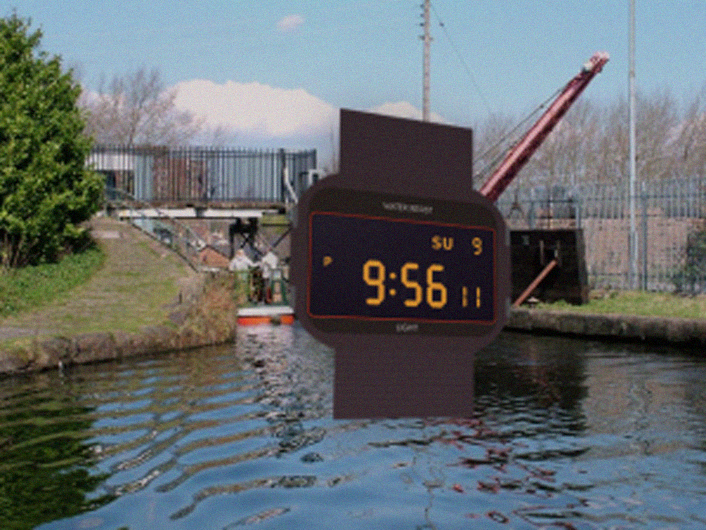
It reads 9 h 56 min 11 s
